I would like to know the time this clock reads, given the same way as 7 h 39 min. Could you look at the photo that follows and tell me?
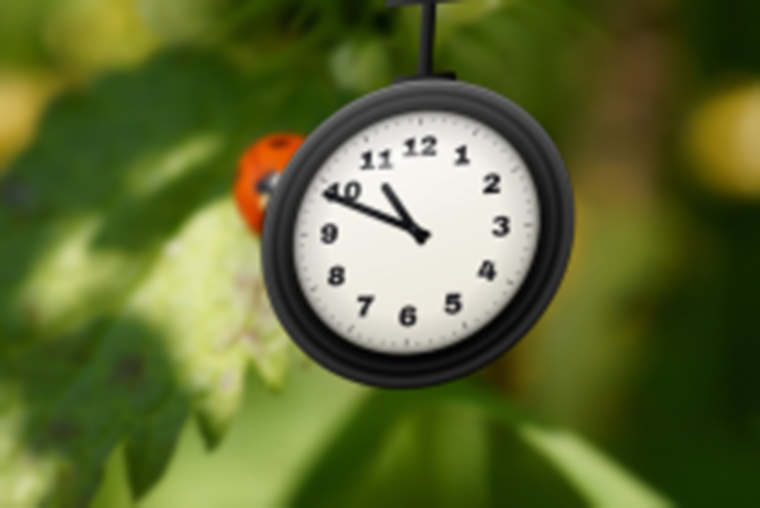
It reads 10 h 49 min
